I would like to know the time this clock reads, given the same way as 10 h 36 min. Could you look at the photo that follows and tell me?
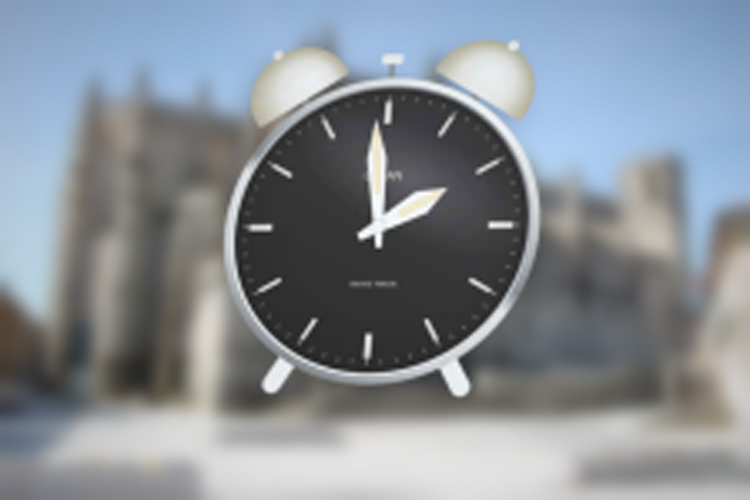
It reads 1 h 59 min
